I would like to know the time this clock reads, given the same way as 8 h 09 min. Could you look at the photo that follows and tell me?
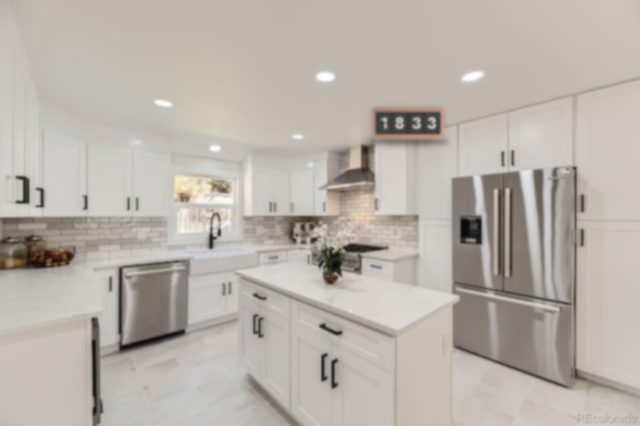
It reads 18 h 33 min
